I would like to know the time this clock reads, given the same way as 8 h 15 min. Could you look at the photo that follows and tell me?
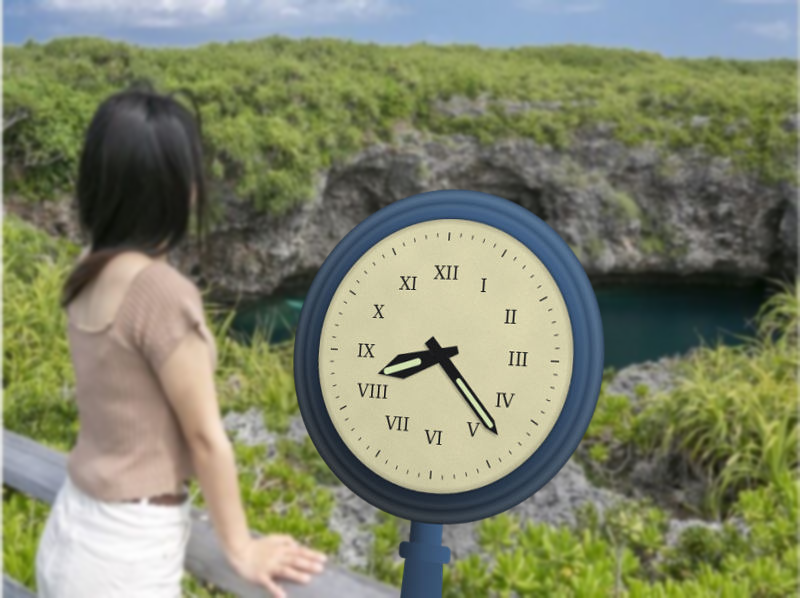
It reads 8 h 23 min
